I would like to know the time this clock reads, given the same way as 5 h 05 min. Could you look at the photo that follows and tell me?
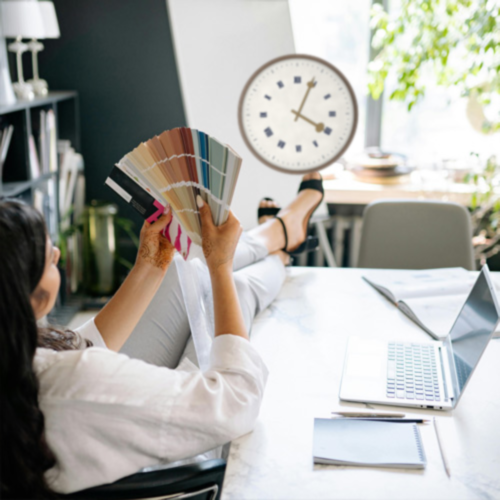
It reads 4 h 04 min
